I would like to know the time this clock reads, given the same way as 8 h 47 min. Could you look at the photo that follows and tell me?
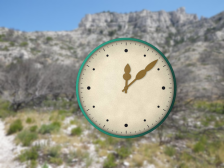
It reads 12 h 08 min
